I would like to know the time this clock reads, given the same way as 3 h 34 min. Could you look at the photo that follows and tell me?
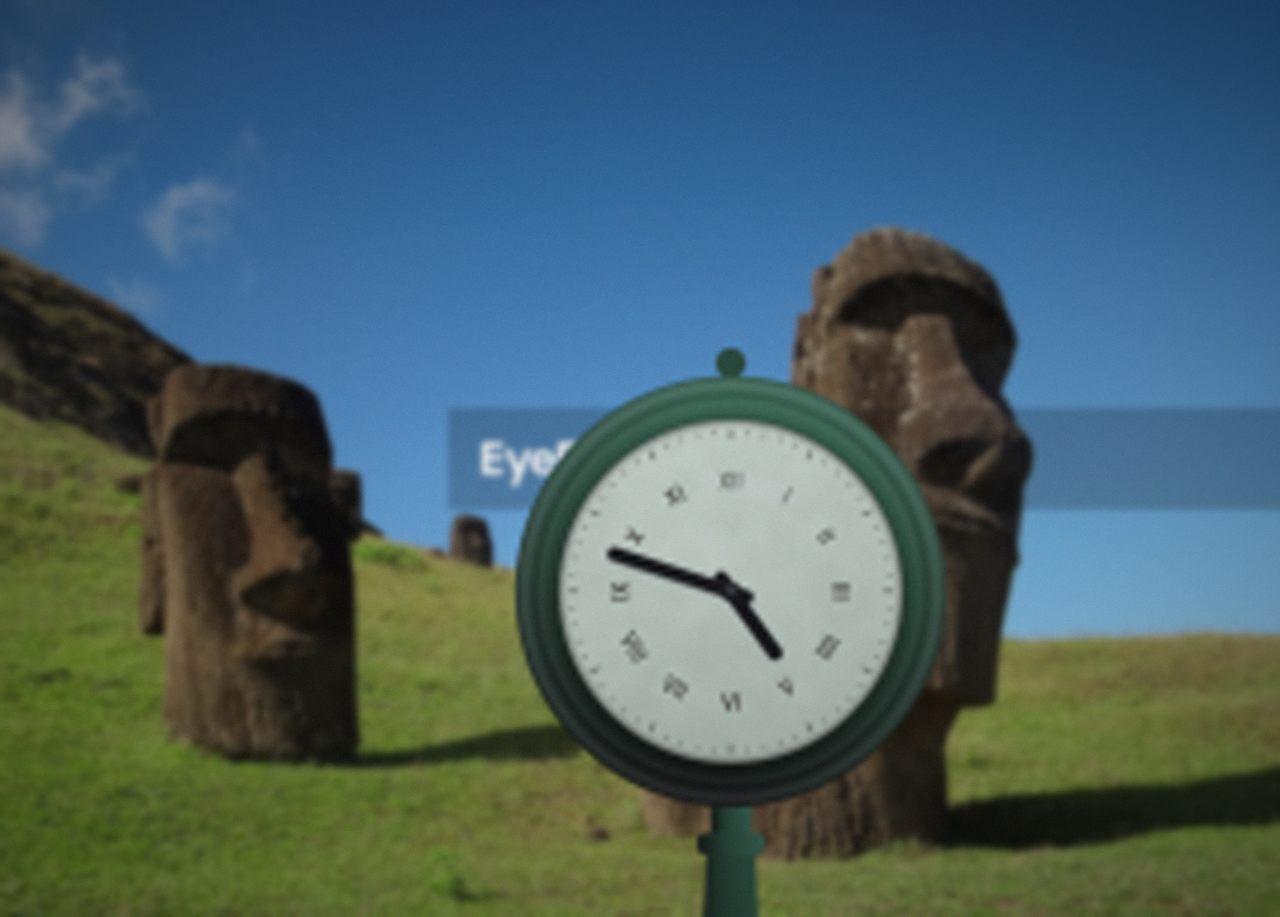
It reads 4 h 48 min
